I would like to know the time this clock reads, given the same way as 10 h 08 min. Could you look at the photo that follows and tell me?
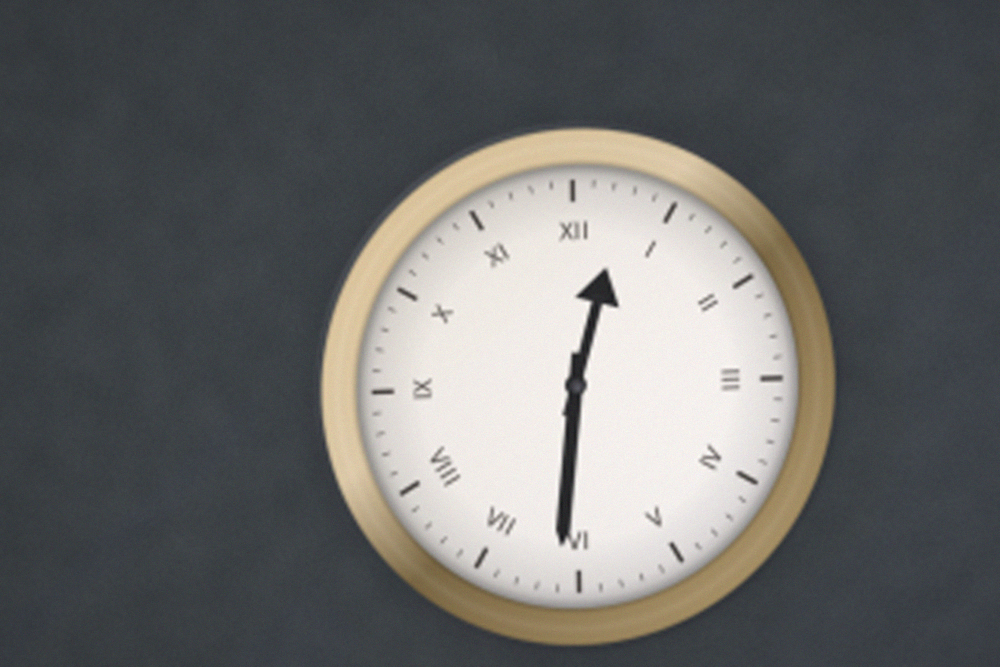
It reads 12 h 31 min
